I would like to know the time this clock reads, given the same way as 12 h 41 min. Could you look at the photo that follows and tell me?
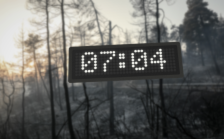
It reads 7 h 04 min
